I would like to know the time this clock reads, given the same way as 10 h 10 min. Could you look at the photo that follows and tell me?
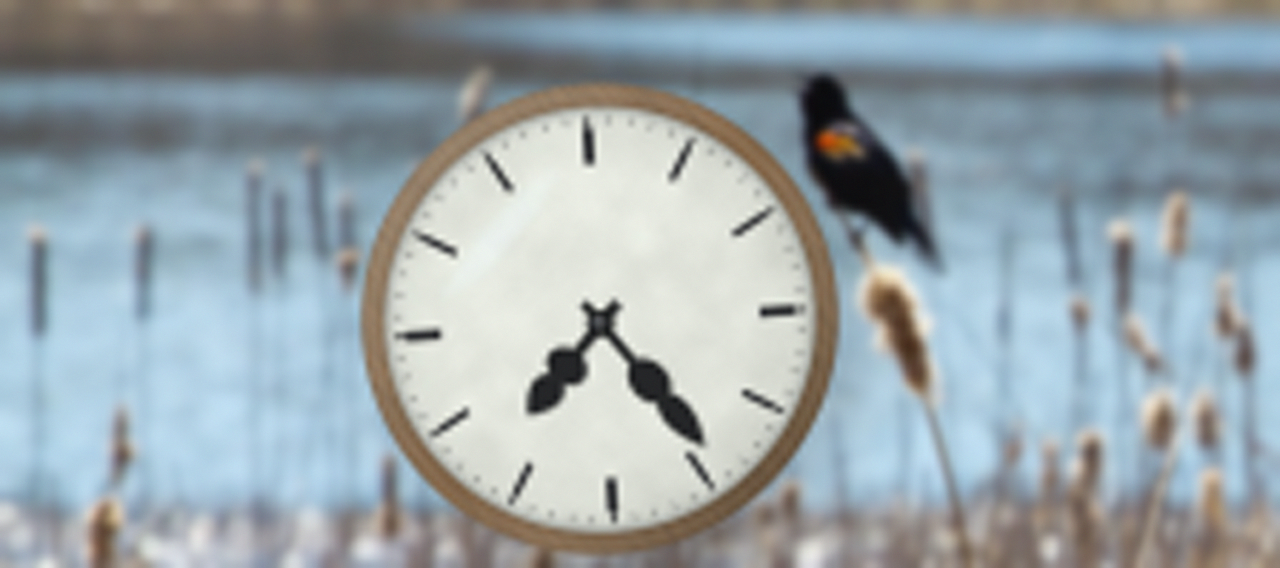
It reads 7 h 24 min
